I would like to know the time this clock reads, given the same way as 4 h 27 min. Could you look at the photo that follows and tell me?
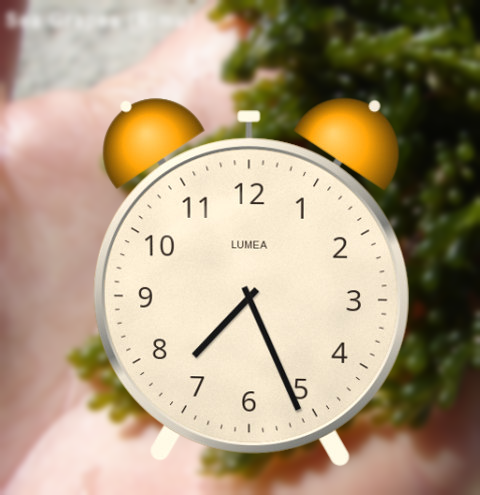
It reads 7 h 26 min
